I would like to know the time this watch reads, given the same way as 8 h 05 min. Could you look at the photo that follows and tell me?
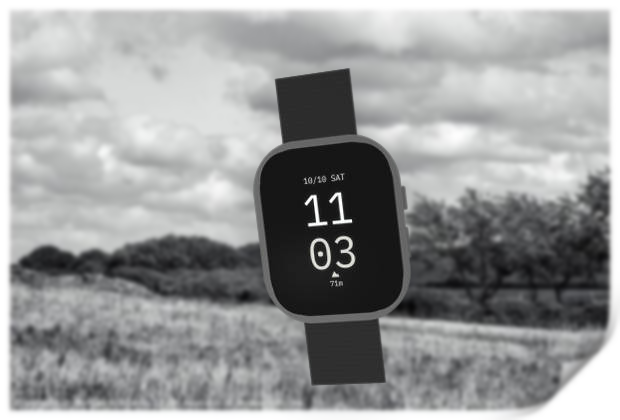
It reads 11 h 03 min
